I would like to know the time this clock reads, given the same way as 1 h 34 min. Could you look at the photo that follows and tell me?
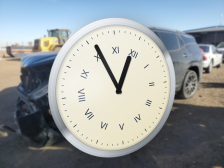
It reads 11 h 51 min
